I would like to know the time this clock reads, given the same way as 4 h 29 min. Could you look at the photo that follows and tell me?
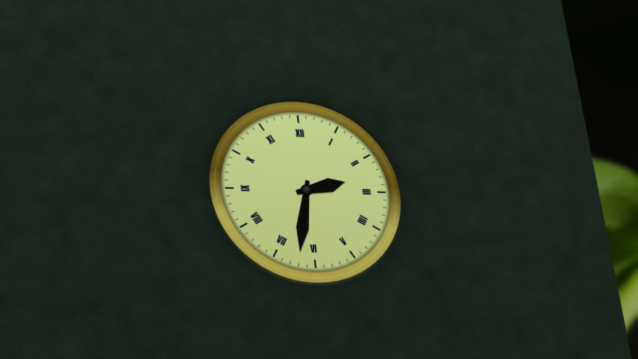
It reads 2 h 32 min
